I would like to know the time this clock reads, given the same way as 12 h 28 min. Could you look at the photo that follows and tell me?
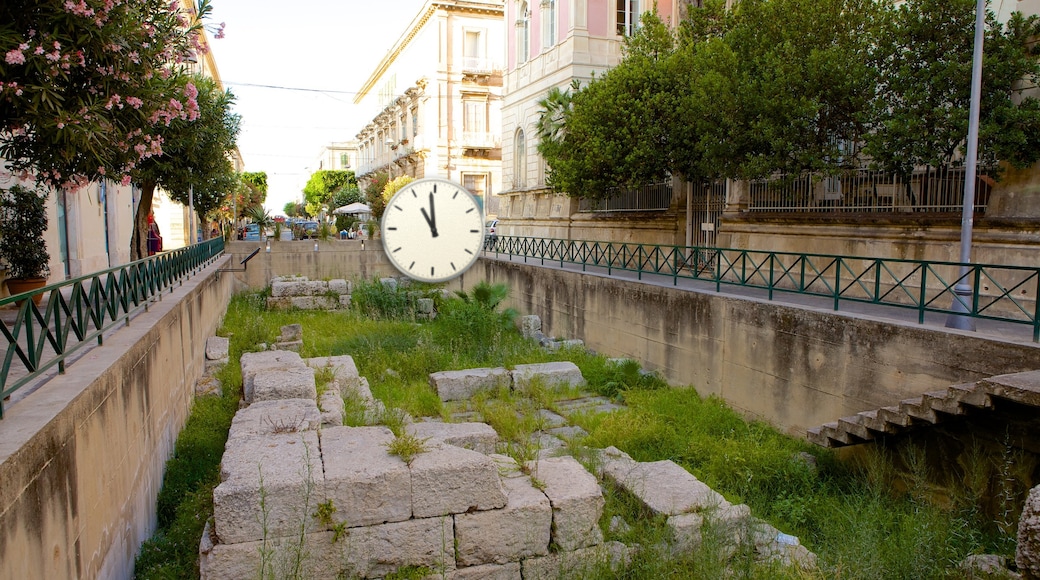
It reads 10 h 59 min
